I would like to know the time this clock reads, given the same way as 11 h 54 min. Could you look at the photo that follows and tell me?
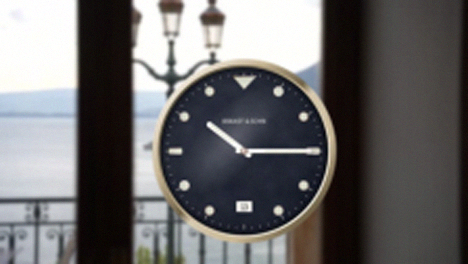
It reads 10 h 15 min
